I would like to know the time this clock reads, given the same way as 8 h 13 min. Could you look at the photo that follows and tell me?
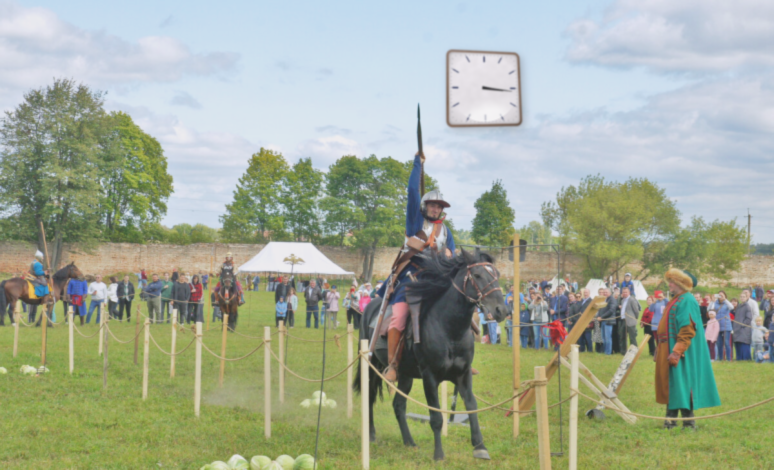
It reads 3 h 16 min
